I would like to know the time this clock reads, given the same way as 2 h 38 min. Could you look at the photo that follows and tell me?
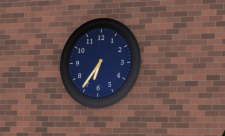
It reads 6 h 36 min
